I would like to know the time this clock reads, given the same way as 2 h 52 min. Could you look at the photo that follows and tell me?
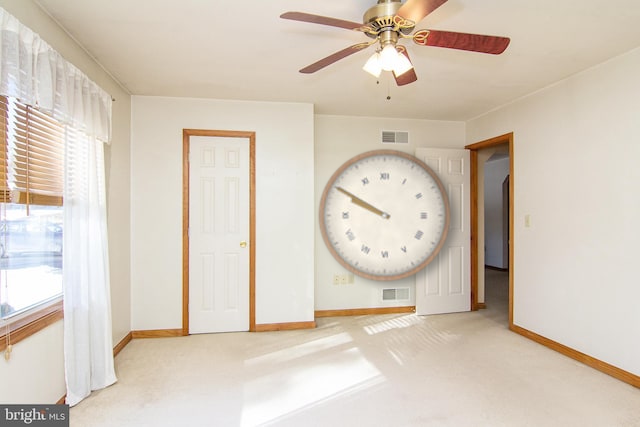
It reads 9 h 50 min
